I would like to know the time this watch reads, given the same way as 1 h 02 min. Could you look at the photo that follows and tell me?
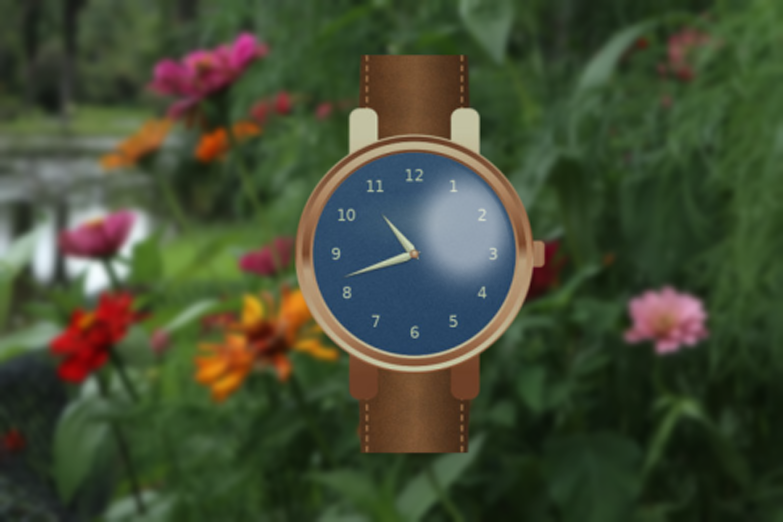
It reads 10 h 42 min
